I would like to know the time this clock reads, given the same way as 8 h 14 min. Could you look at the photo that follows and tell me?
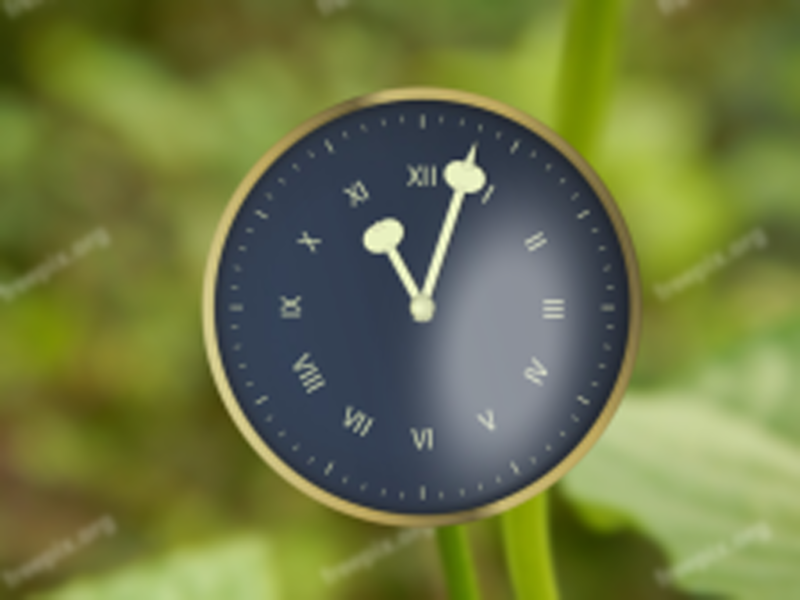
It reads 11 h 03 min
